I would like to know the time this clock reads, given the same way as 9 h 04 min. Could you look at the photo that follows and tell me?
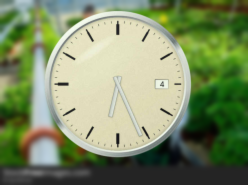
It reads 6 h 26 min
